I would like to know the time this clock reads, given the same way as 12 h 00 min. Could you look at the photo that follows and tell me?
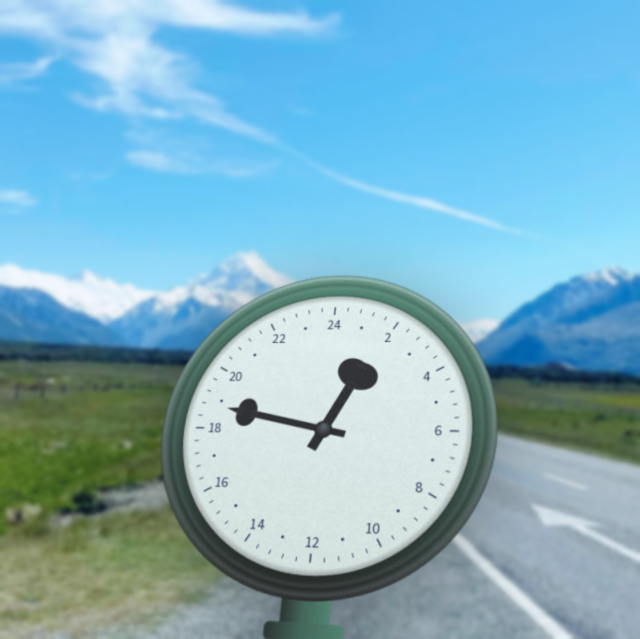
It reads 1 h 47 min
